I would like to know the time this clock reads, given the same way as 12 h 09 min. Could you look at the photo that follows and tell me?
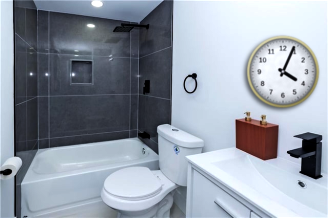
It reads 4 h 04 min
